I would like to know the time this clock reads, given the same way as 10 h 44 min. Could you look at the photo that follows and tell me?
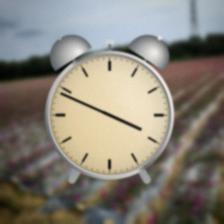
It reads 3 h 49 min
